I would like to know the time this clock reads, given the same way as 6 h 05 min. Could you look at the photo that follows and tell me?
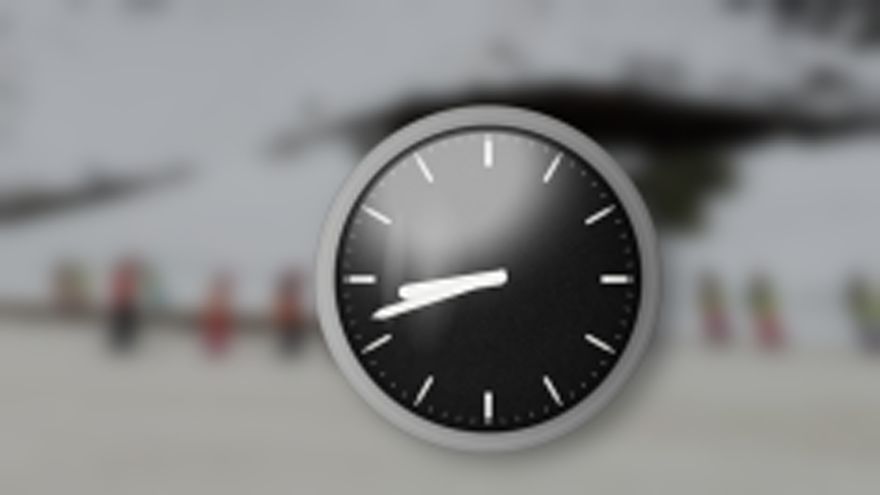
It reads 8 h 42 min
